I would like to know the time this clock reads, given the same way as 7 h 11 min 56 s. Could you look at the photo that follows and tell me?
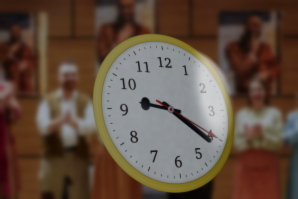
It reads 9 h 21 min 20 s
